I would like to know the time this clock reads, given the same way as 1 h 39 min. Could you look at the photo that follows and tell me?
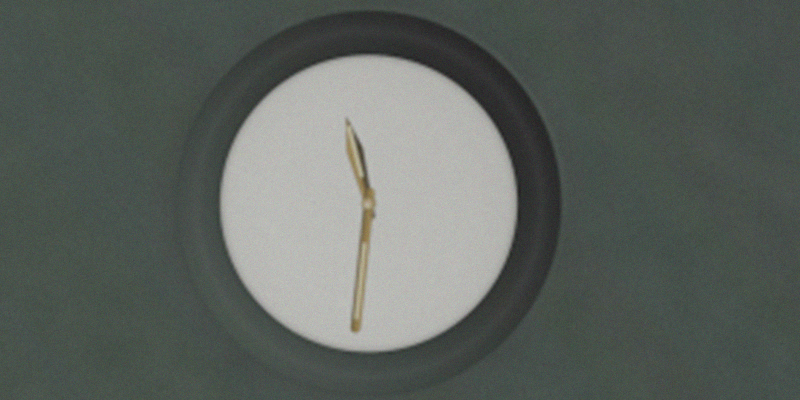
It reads 11 h 31 min
